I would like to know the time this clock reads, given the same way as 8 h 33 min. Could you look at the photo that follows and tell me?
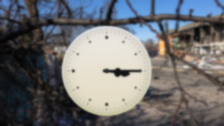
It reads 3 h 15 min
